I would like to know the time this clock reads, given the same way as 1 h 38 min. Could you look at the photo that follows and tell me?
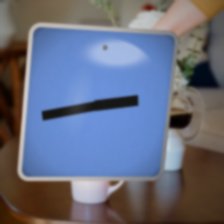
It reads 2 h 43 min
